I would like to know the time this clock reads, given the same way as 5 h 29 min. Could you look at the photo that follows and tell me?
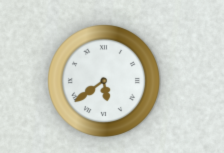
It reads 5 h 39 min
